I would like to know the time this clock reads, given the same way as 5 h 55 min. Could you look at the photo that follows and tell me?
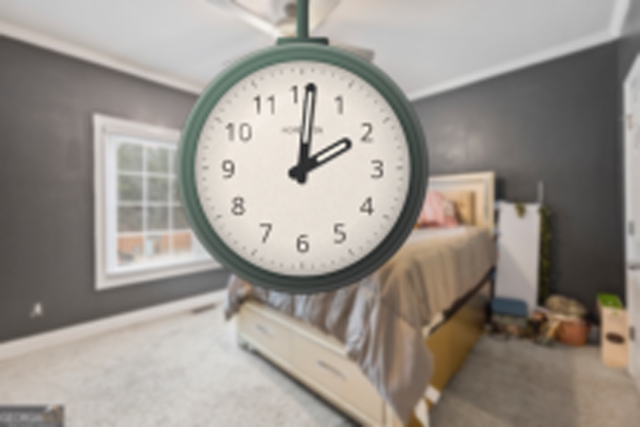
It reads 2 h 01 min
